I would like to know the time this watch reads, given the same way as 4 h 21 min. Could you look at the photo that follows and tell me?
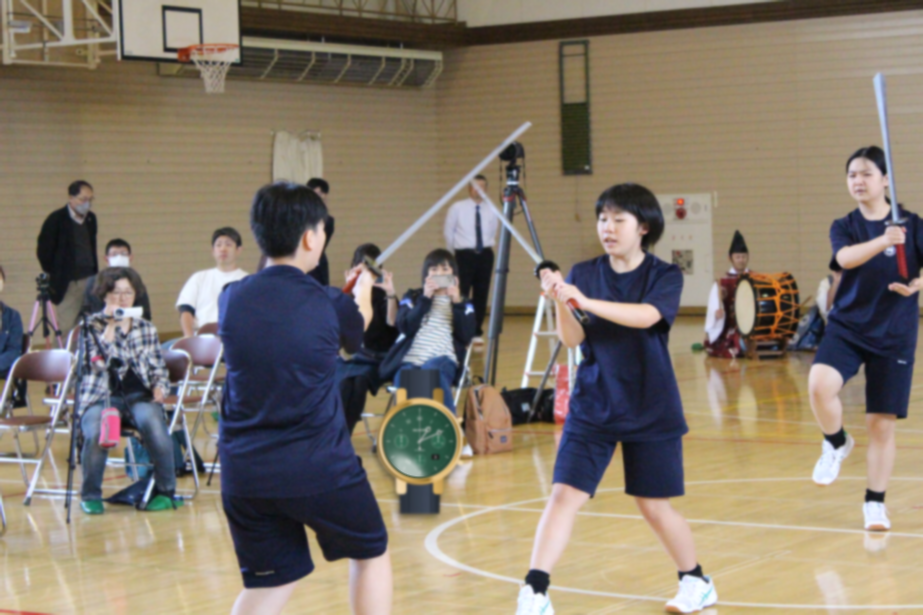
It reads 1 h 11 min
